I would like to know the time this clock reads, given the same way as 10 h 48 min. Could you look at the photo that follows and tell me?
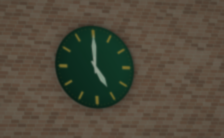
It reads 5 h 00 min
